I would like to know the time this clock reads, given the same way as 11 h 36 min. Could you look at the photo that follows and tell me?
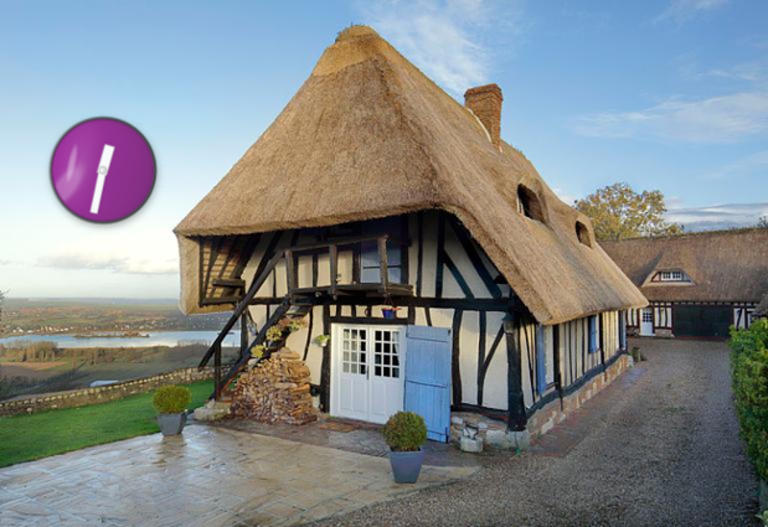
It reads 12 h 32 min
